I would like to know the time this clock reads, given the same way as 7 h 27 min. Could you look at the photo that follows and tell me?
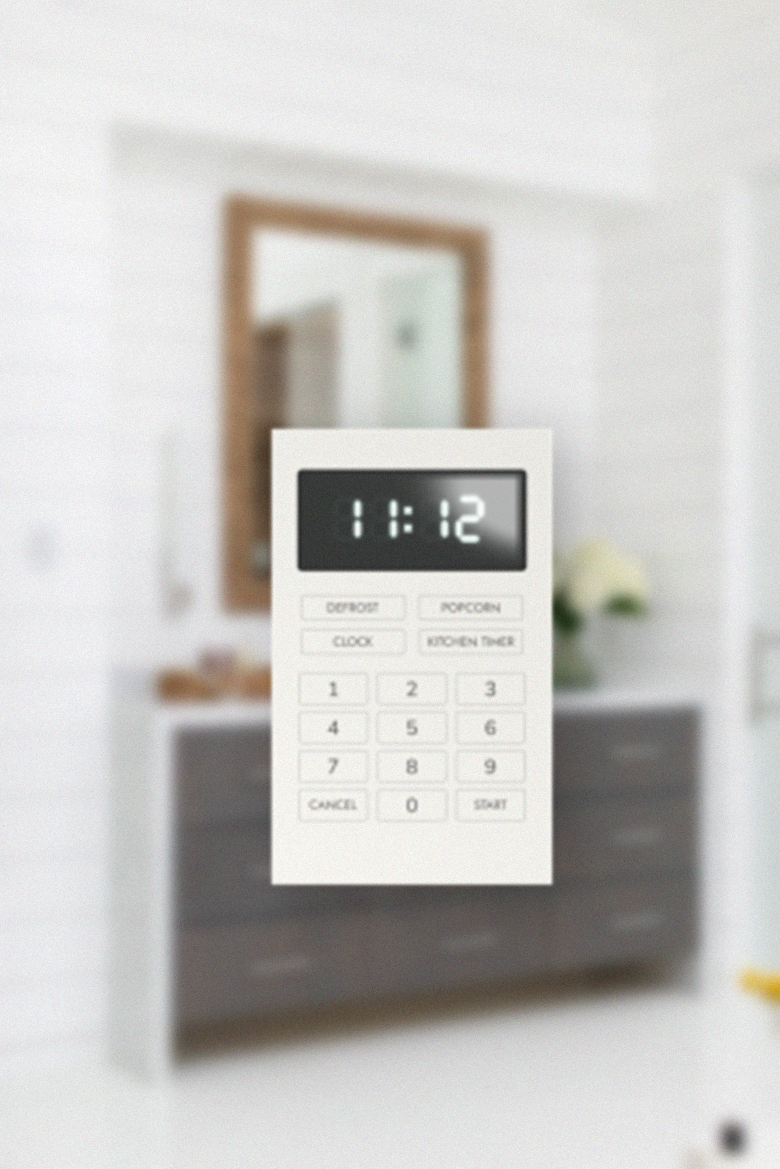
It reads 11 h 12 min
